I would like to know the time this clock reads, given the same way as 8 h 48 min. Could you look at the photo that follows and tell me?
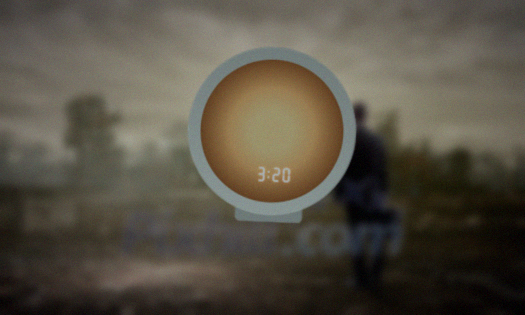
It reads 3 h 20 min
